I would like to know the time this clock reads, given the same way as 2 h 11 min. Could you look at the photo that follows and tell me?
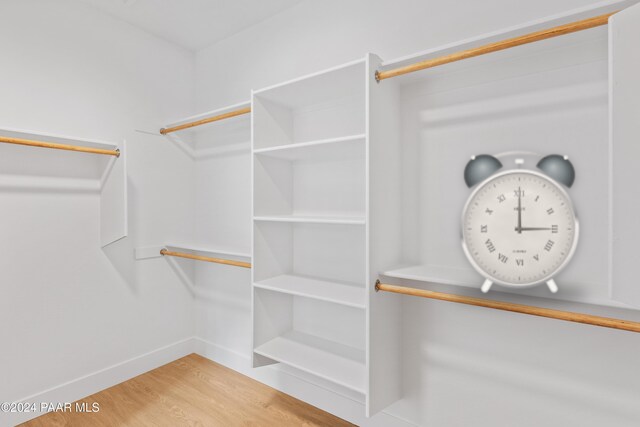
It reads 3 h 00 min
